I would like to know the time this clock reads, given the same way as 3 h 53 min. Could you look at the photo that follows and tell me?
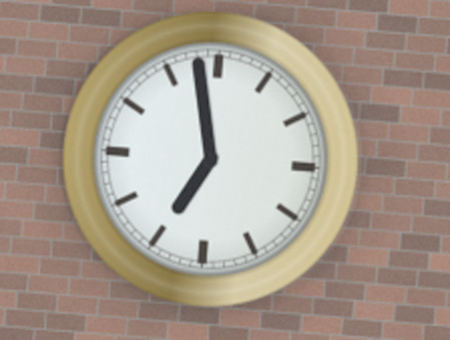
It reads 6 h 58 min
